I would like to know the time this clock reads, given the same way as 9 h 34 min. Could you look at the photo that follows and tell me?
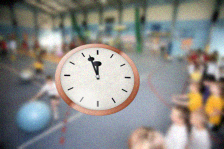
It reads 11 h 57 min
